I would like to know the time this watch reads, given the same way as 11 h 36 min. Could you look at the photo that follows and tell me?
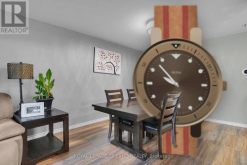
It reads 9 h 53 min
